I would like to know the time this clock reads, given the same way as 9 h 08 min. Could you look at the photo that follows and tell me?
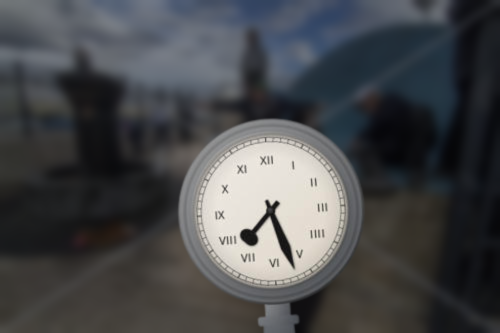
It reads 7 h 27 min
